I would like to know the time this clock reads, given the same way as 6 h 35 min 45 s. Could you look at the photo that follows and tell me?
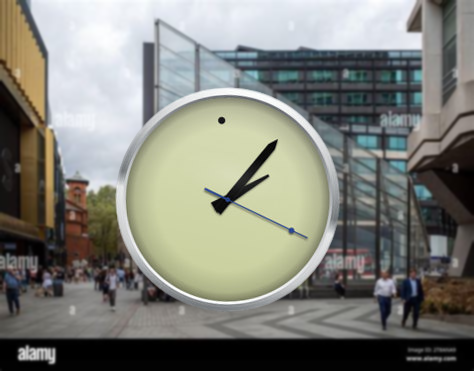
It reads 2 h 07 min 20 s
